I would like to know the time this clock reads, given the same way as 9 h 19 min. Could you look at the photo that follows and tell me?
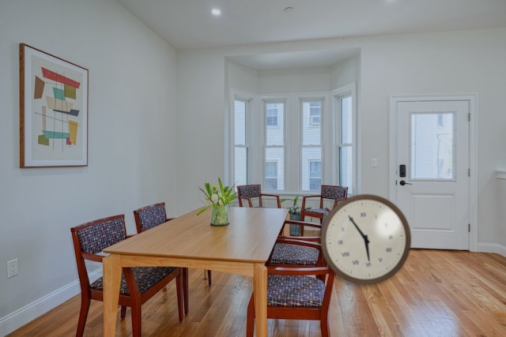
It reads 5 h 55 min
